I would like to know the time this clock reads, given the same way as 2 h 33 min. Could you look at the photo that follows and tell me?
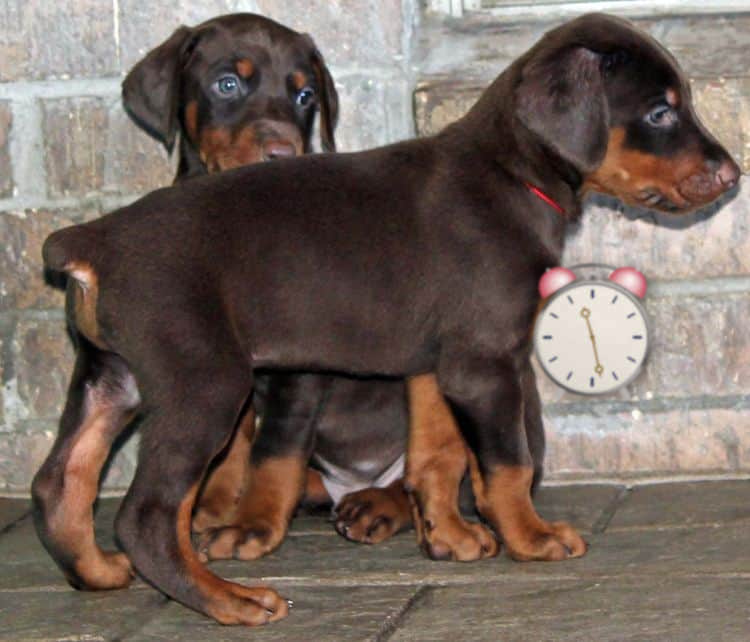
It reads 11 h 28 min
